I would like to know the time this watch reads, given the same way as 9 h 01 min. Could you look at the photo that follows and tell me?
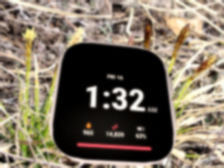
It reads 1 h 32 min
